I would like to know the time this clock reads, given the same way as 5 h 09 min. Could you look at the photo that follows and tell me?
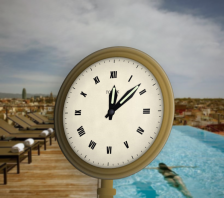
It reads 12 h 08 min
